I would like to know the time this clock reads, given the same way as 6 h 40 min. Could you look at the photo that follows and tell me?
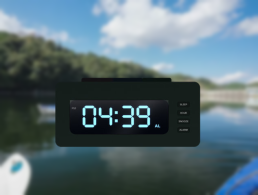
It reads 4 h 39 min
